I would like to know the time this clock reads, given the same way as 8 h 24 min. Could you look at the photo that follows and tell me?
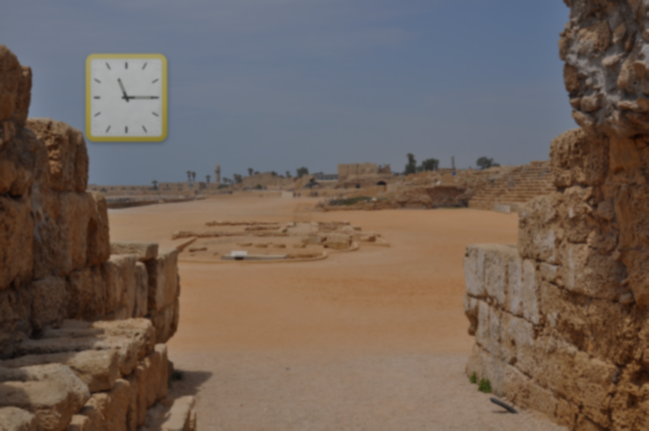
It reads 11 h 15 min
